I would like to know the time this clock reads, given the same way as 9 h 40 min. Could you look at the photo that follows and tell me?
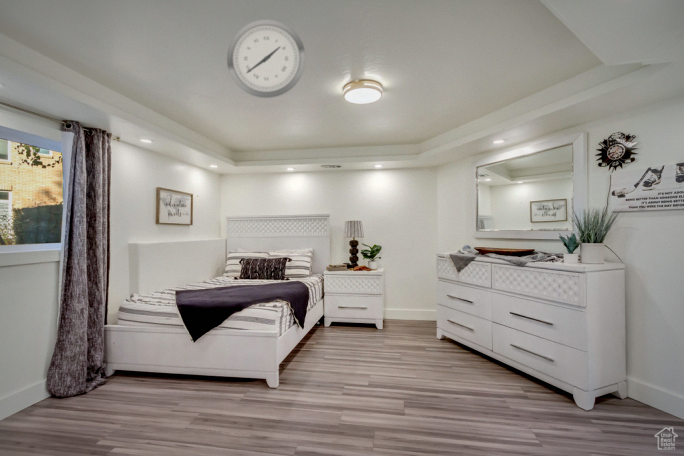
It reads 1 h 39 min
